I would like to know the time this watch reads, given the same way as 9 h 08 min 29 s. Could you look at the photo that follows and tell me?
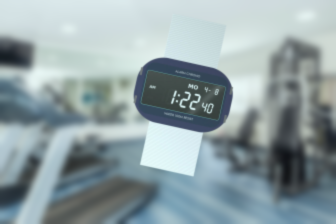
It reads 1 h 22 min 40 s
